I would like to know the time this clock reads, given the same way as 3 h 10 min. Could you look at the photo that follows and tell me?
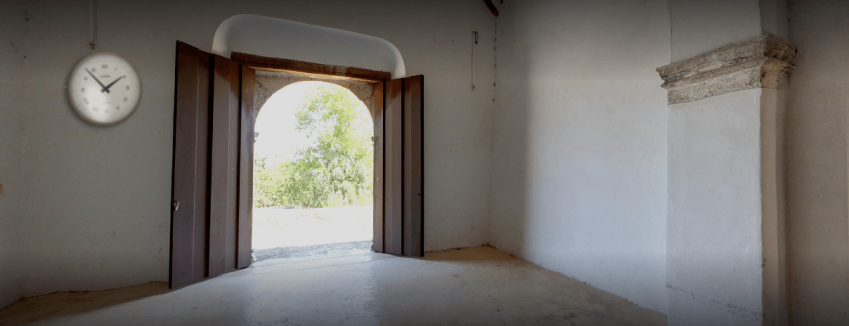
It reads 1 h 53 min
